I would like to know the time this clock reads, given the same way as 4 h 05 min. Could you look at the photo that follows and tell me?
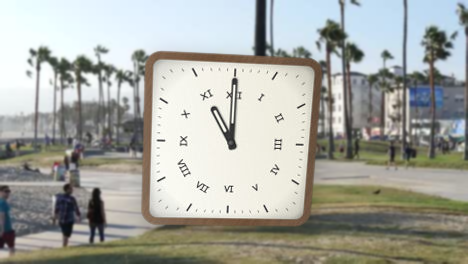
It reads 11 h 00 min
